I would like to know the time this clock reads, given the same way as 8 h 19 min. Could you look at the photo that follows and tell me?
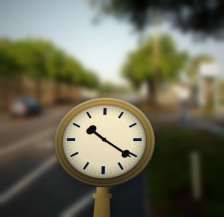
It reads 10 h 21 min
